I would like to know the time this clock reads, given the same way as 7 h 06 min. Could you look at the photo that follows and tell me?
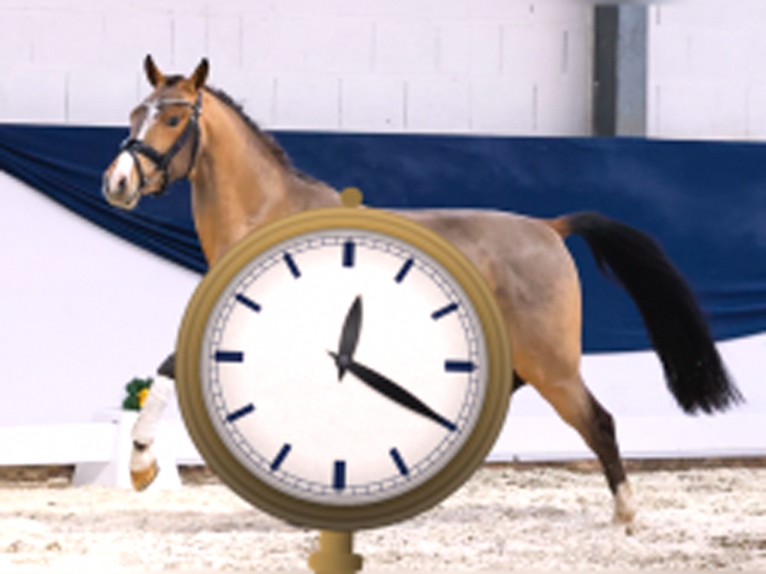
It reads 12 h 20 min
